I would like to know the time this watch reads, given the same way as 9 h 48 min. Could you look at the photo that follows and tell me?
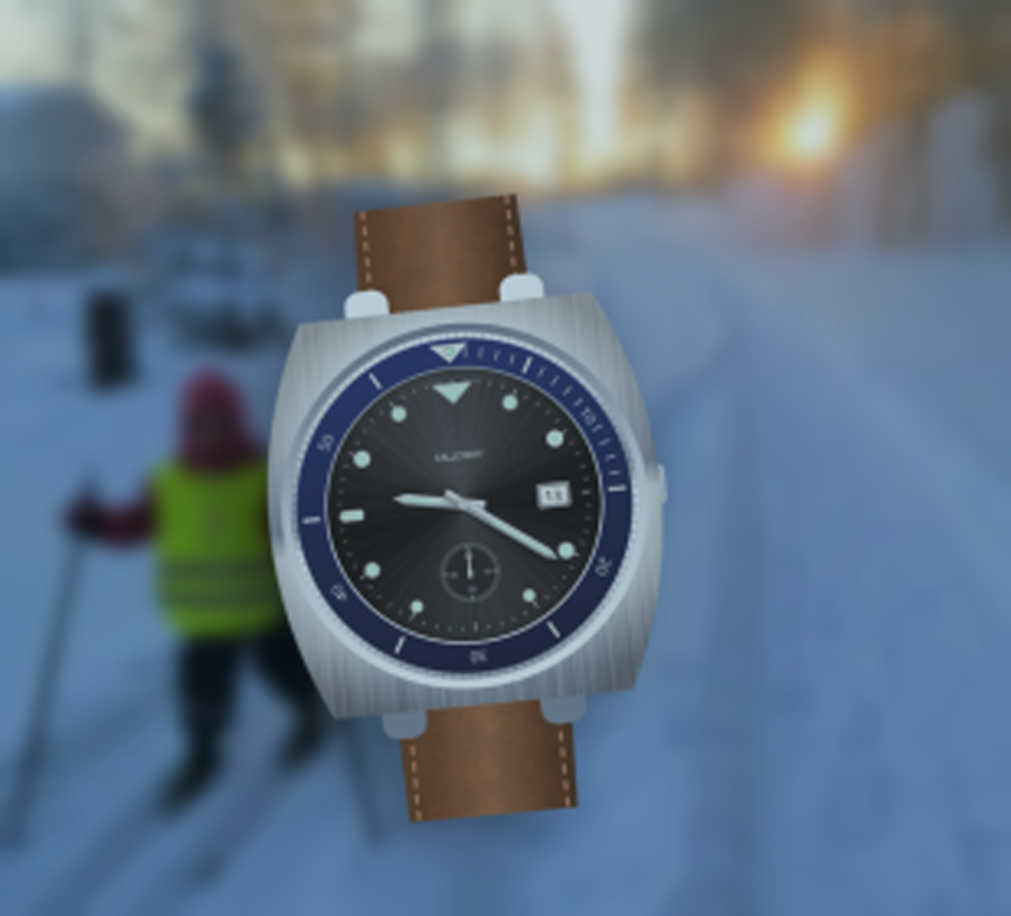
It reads 9 h 21 min
